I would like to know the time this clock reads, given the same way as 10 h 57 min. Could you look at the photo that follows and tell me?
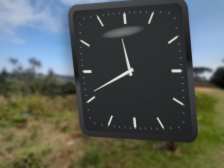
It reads 11 h 41 min
